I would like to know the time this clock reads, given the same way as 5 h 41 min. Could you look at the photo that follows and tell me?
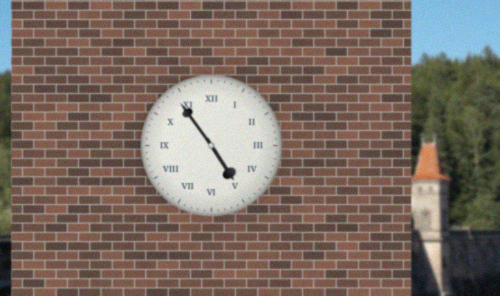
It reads 4 h 54 min
